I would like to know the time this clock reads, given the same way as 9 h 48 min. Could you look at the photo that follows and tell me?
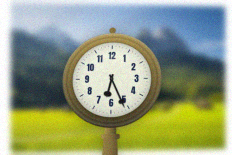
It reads 6 h 26 min
